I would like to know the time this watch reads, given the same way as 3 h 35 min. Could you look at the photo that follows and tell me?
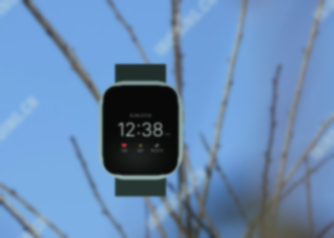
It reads 12 h 38 min
